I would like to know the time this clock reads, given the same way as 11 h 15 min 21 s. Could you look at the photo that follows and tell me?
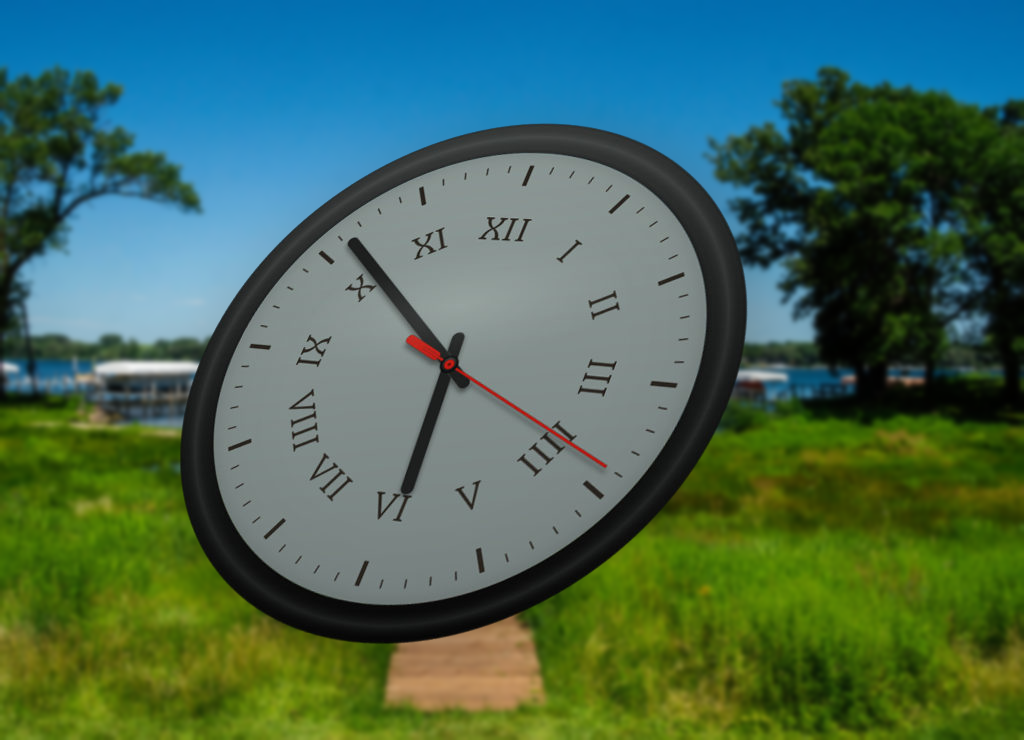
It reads 5 h 51 min 19 s
